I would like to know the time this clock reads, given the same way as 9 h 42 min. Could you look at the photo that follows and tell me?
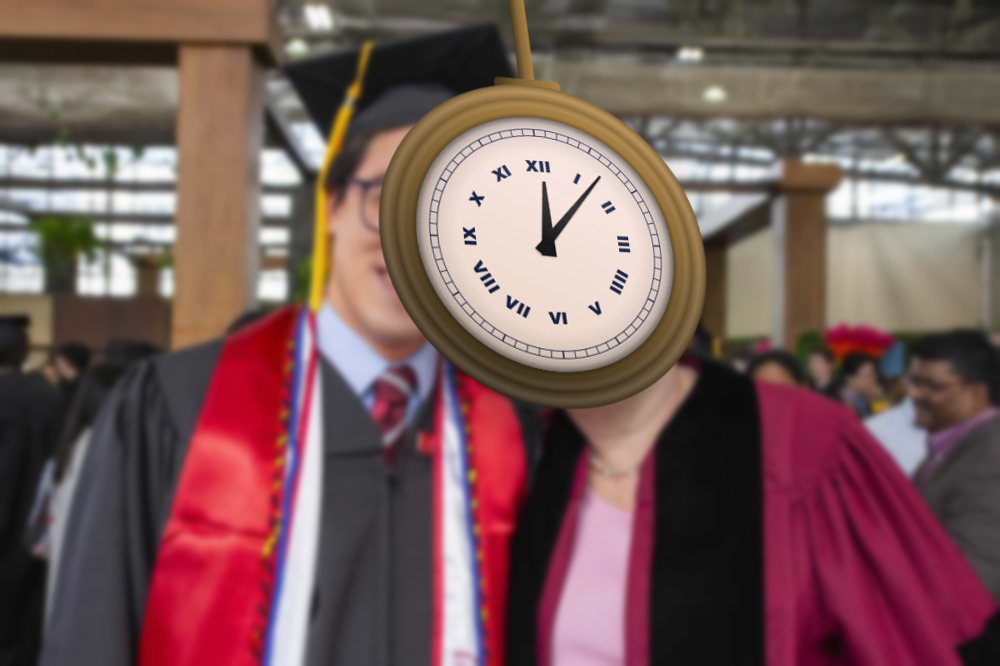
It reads 12 h 07 min
